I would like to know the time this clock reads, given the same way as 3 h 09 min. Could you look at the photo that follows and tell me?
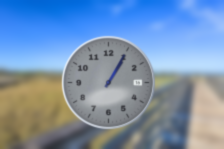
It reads 1 h 05 min
